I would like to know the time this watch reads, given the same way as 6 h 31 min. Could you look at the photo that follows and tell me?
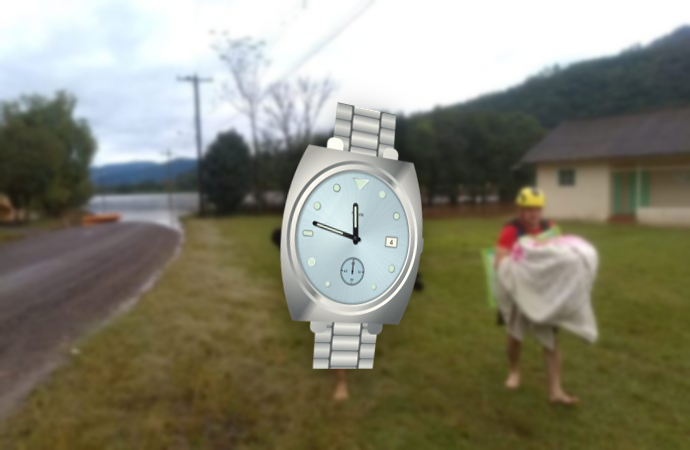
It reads 11 h 47 min
